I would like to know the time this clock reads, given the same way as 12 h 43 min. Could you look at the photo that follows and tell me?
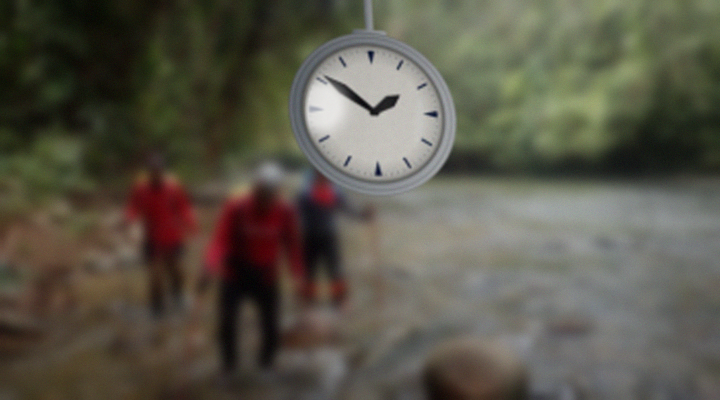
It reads 1 h 51 min
